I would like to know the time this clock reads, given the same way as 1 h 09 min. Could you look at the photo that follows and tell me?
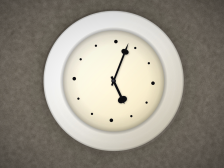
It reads 5 h 03 min
